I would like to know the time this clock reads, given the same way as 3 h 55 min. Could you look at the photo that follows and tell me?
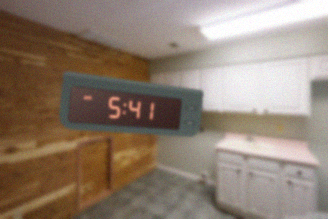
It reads 5 h 41 min
